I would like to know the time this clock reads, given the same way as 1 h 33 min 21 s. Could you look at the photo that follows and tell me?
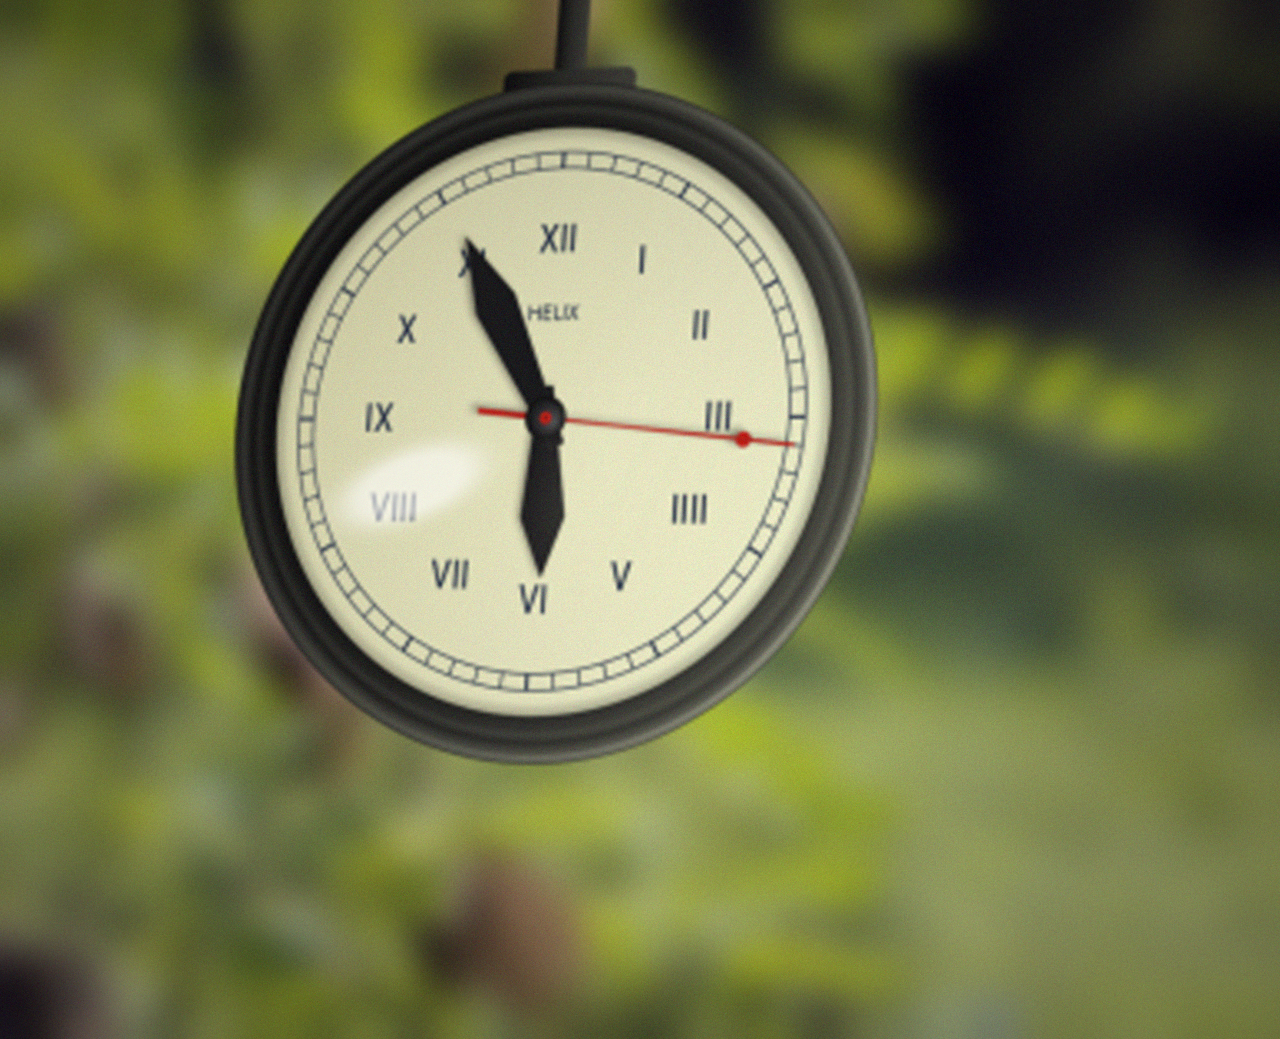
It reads 5 h 55 min 16 s
